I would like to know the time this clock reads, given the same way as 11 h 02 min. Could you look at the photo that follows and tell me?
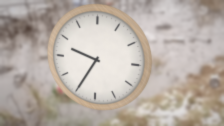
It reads 9 h 35 min
